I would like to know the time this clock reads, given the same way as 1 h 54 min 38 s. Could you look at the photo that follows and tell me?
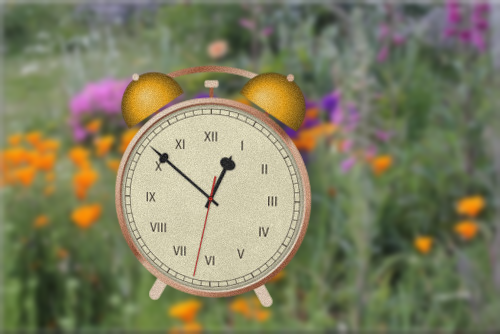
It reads 12 h 51 min 32 s
